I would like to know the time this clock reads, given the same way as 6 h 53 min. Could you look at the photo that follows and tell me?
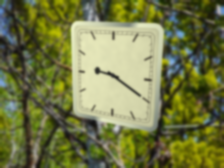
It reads 9 h 20 min
